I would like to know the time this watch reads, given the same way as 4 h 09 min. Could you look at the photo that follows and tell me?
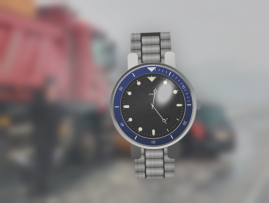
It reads 12 h 24 min
